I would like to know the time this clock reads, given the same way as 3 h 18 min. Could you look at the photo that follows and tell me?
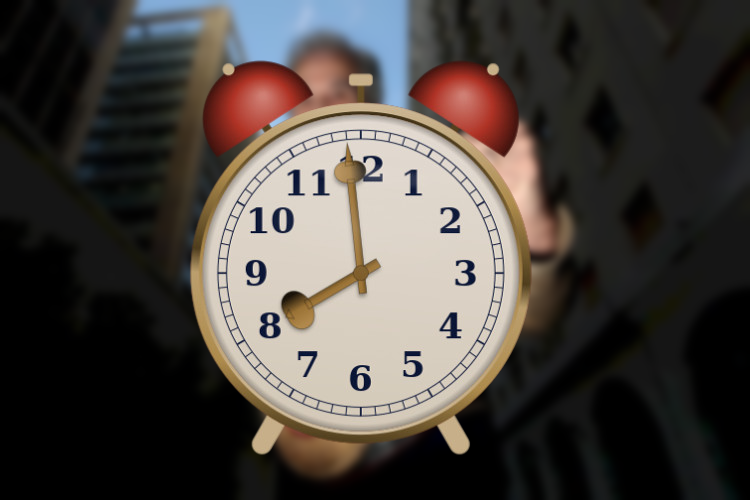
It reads 7 h 59 min
